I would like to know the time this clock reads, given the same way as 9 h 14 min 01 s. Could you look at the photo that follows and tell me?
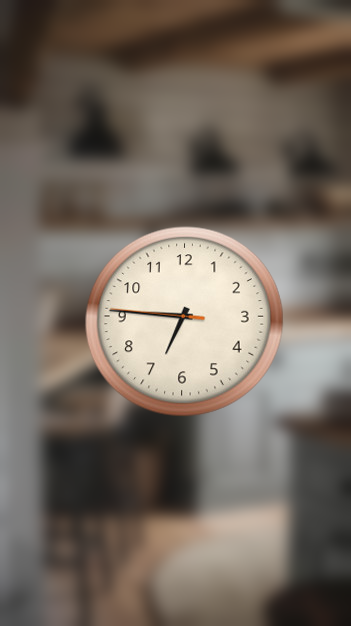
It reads 6 h 45 min 46 s
